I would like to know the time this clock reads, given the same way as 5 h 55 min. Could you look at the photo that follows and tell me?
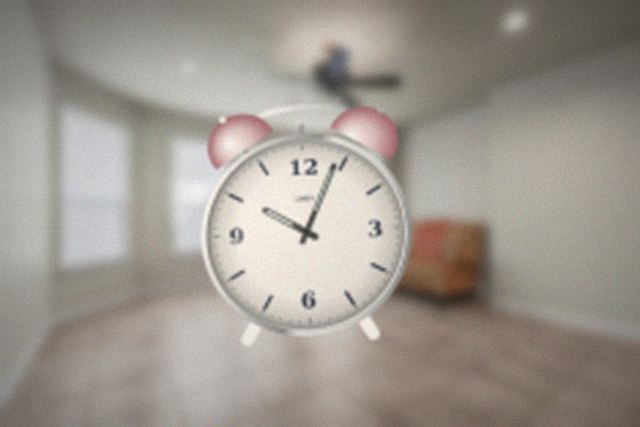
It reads 10 h 04 min
